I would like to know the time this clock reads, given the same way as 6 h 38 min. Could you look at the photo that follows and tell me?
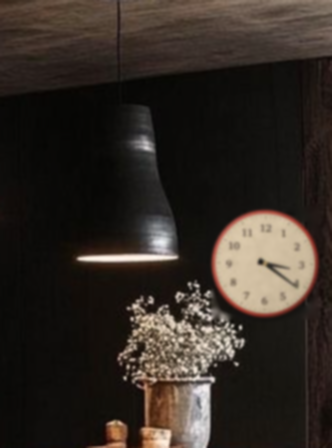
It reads 3 h 21 min
